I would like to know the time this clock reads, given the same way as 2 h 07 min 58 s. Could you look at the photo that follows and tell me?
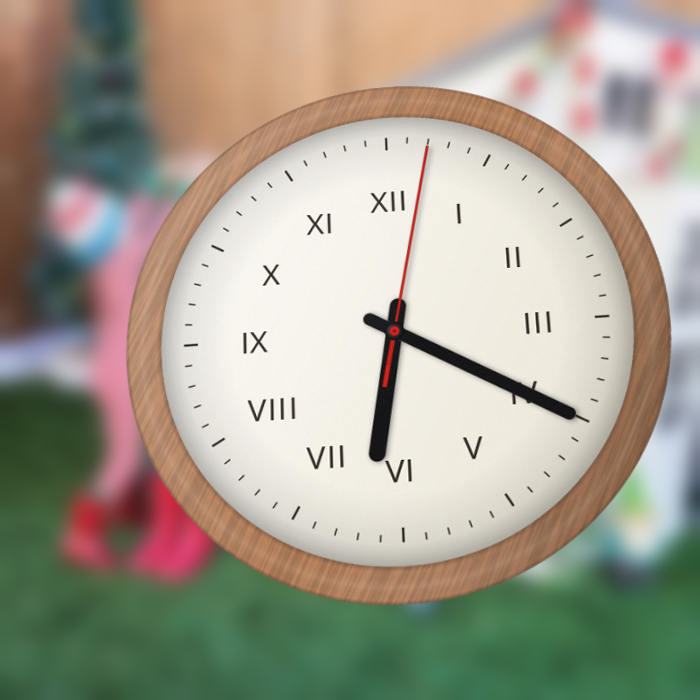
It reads 6 h 20 min 02 s
